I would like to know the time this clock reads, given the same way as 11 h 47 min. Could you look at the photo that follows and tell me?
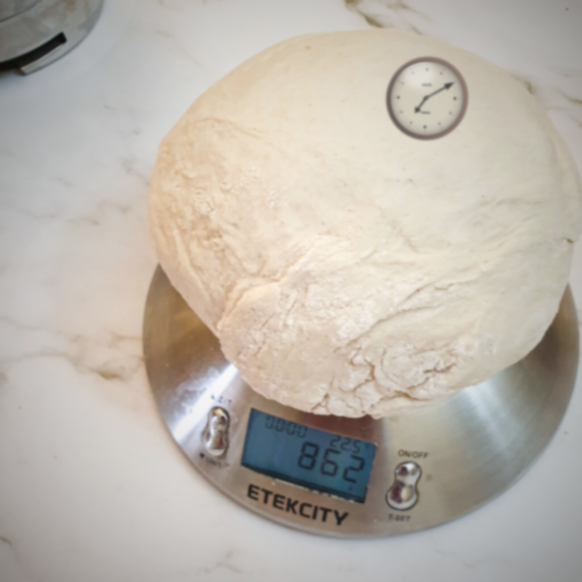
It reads 7 h 10 min
